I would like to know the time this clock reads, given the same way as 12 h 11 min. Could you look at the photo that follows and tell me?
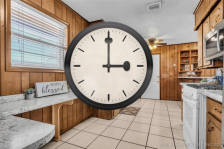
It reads 3 h 00 min
